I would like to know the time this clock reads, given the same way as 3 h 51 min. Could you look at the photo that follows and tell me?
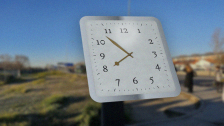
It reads 7 h 53 min
